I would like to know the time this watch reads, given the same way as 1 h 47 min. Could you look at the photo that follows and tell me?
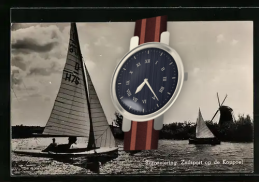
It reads 7 h 24 min
